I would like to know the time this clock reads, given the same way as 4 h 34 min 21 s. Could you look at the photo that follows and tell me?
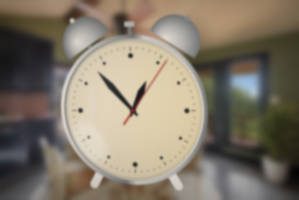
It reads 12 h 53 min 06 s
